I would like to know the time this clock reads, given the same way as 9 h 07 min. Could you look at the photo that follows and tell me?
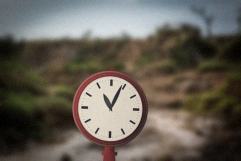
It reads 11 h 04 min
